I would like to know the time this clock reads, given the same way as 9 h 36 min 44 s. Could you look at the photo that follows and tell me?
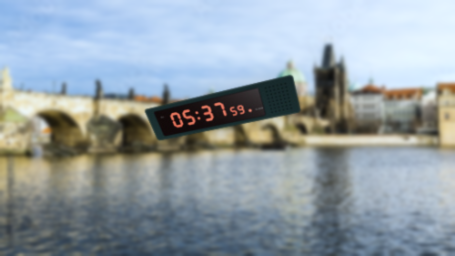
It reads 5 h 37 min 59 s
